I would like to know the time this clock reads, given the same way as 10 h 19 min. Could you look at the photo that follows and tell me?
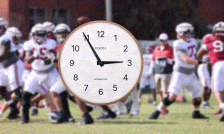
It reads 2 h 55 min
